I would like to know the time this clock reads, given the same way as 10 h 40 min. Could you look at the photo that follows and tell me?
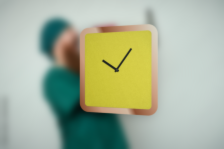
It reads 10 h 06 min
